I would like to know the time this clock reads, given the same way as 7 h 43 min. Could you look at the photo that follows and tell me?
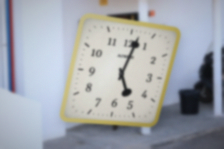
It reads 5 h 02 min
